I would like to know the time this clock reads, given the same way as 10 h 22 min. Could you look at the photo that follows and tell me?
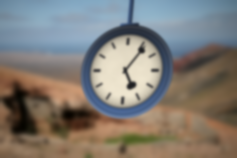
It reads 5 h 06 min
